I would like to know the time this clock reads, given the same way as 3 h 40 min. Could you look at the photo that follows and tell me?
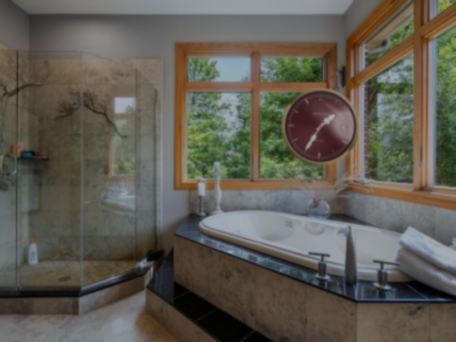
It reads 1 h 35 min
